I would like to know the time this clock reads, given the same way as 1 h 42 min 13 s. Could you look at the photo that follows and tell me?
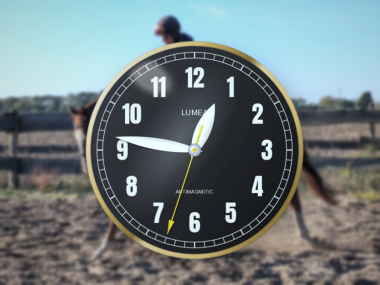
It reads 12 h 46 min 33 s
